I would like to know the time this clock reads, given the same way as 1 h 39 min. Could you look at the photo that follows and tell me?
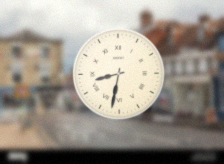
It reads 8 h 32 min
